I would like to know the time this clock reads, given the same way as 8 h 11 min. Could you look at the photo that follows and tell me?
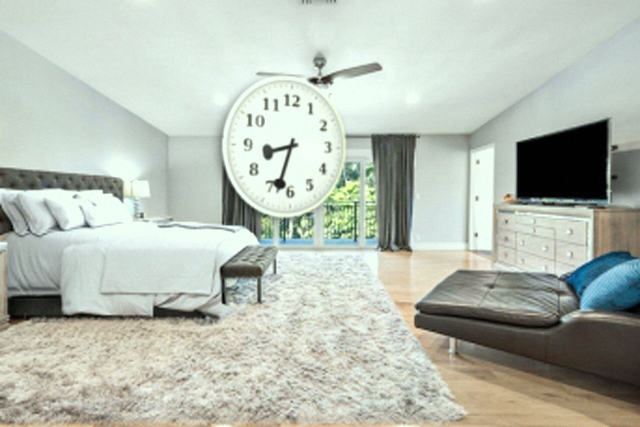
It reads 8 h 33 min
